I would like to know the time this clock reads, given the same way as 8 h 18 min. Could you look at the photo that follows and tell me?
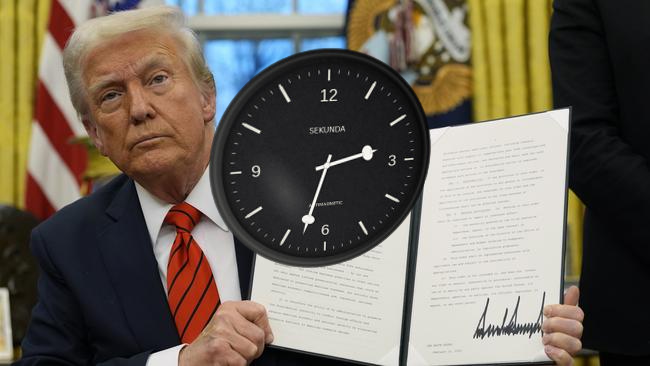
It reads 2 h 33 min
